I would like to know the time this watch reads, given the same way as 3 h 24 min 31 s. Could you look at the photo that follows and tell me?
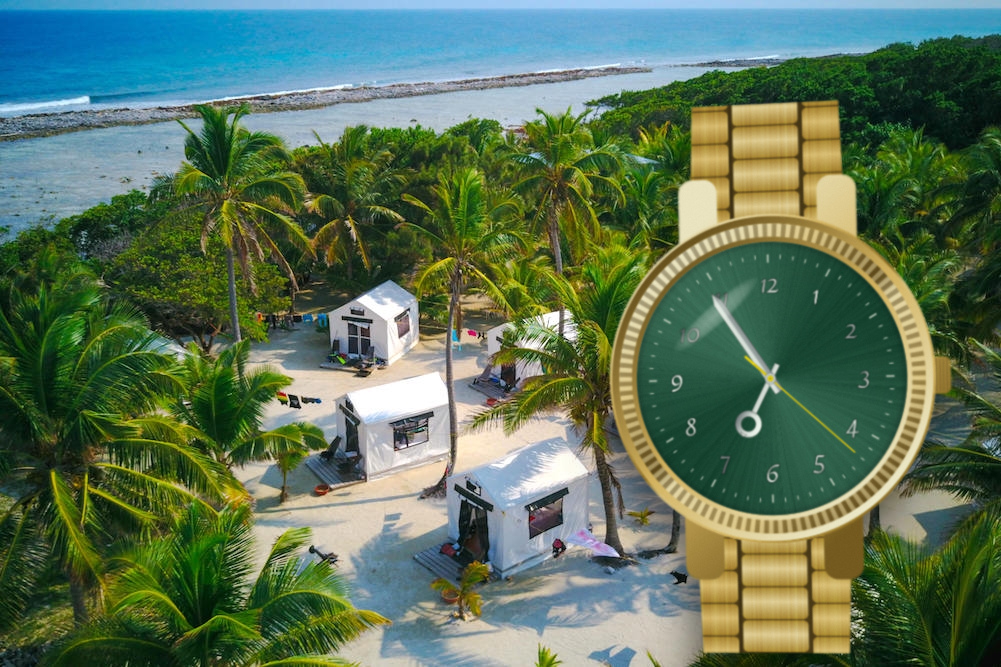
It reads 6 h 54 min 22 s
